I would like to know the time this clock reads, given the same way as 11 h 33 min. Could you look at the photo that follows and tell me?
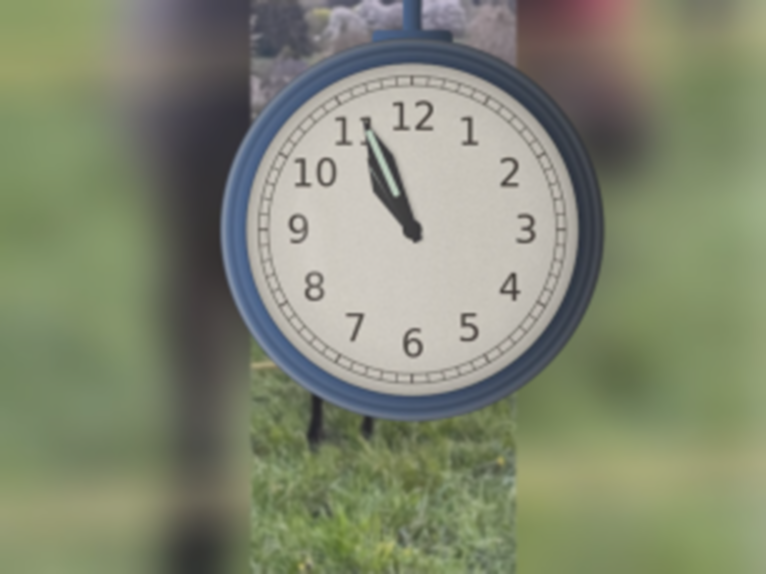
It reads 10 h 56 min
